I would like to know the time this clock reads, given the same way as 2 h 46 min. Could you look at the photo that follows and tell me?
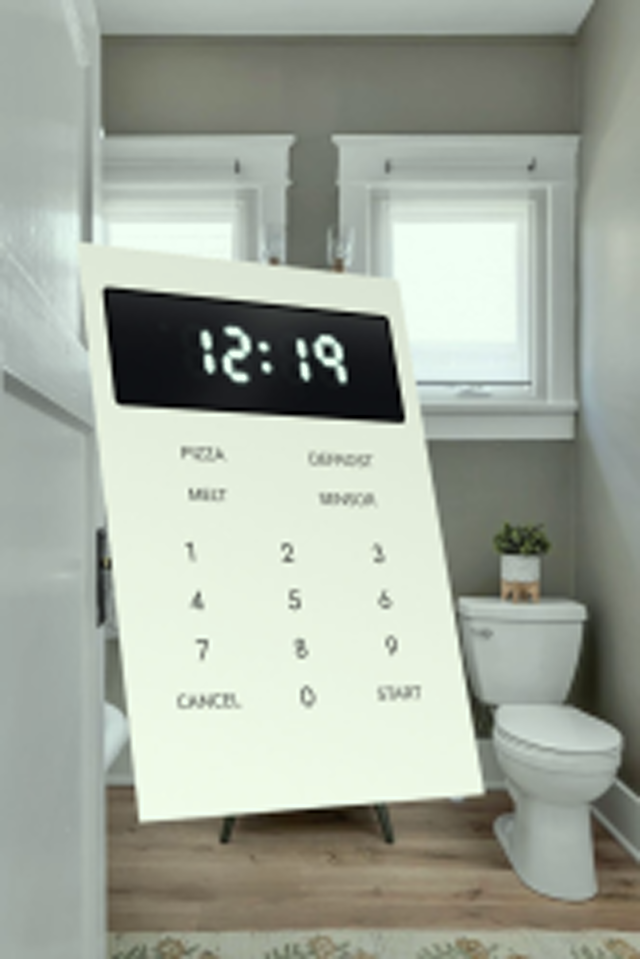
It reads 12 h 19 min
